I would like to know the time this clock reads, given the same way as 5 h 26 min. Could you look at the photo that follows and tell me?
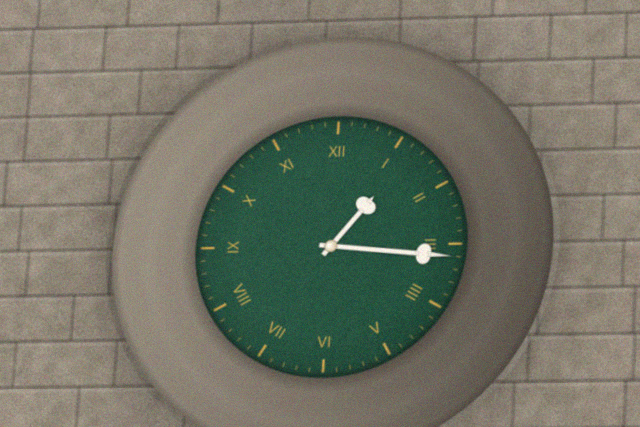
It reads 1 h 16 min
